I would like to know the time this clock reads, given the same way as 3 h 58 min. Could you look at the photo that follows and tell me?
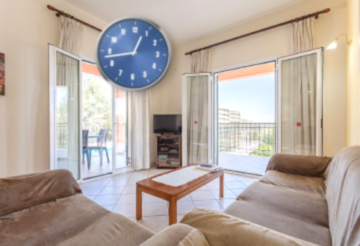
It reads 12 h 43 min
